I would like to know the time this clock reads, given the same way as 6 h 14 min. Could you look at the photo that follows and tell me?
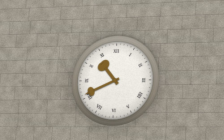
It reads 10 h 41 min
